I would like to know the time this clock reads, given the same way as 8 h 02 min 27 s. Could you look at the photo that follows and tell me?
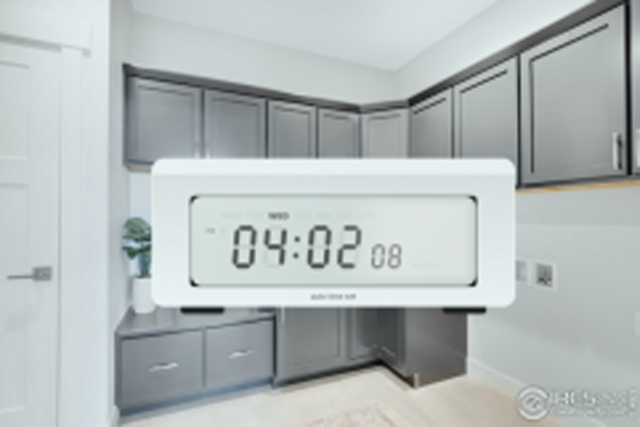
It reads 4 h 02 min 08 s
